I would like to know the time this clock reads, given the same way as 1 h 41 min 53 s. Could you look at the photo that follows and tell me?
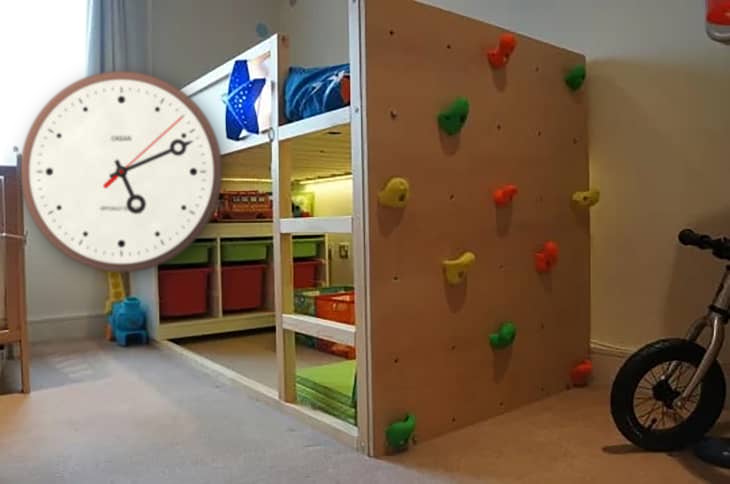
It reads 5 h 11 min 08 s
